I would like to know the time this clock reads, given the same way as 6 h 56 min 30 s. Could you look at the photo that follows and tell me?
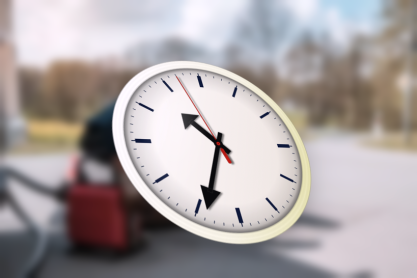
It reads 10 h 33 min 57 s
